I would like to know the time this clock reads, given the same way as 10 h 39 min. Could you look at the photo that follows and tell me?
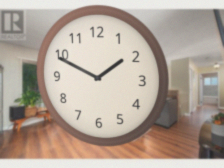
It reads 1 h 49 min
